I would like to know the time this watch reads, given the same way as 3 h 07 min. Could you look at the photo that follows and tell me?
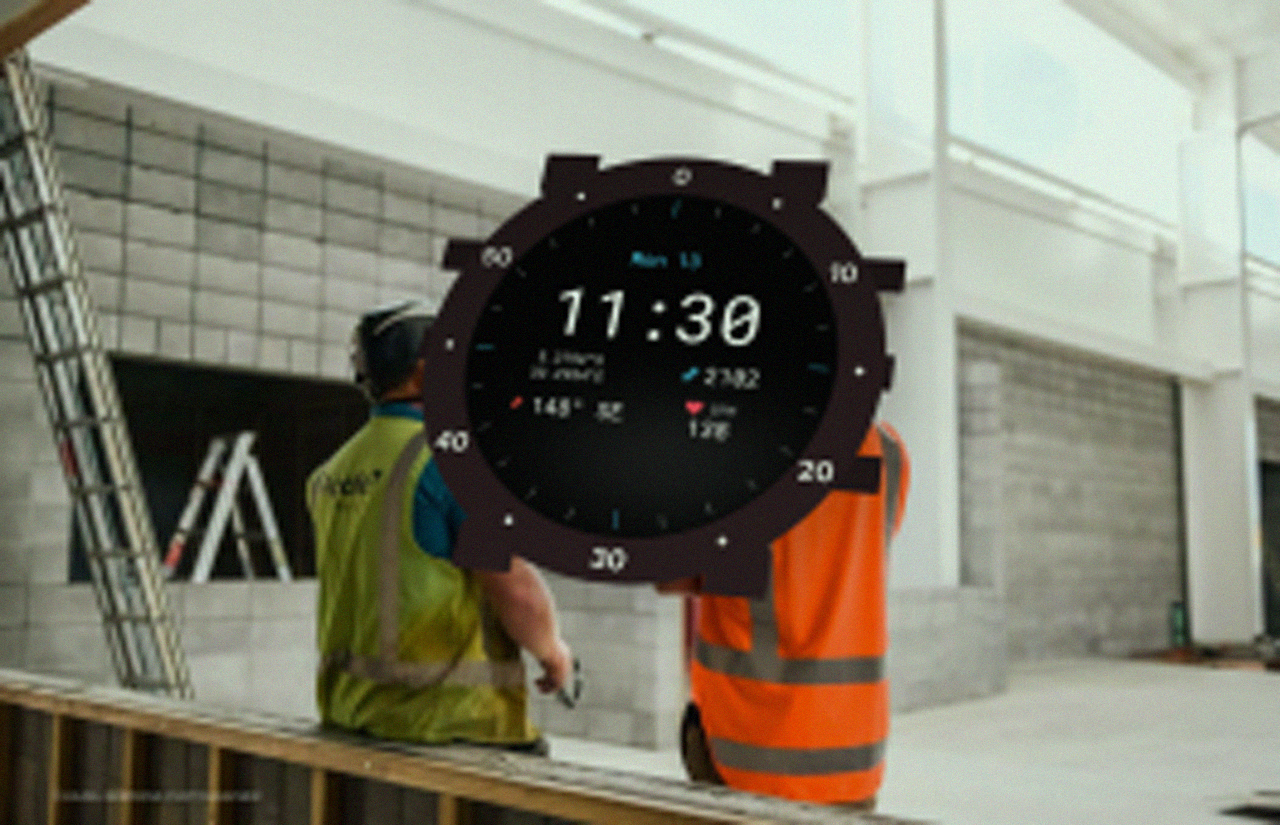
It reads 11 h 30 min
